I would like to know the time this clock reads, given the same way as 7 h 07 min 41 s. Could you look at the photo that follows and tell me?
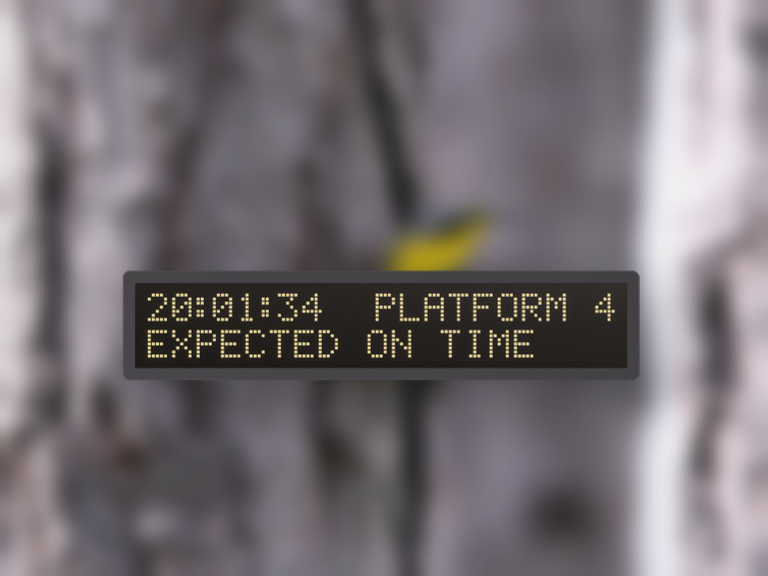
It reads 20 h 01 min 34 s
